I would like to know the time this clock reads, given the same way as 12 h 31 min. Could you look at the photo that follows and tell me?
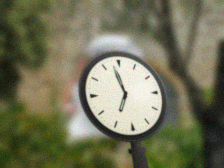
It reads 6 h 58 min
